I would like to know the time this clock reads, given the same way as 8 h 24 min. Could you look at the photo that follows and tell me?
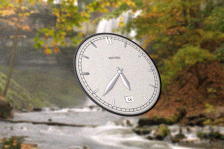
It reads 5 h 38 min
